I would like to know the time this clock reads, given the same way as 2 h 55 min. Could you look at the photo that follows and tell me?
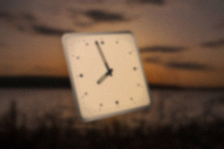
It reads 7 h 58 min
